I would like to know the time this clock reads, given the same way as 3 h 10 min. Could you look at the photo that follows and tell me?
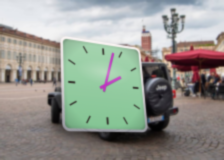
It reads 2 h 03 min
